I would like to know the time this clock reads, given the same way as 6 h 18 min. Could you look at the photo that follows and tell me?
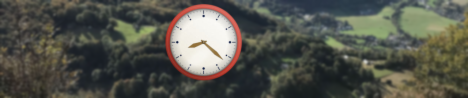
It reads 8 h 22 min
